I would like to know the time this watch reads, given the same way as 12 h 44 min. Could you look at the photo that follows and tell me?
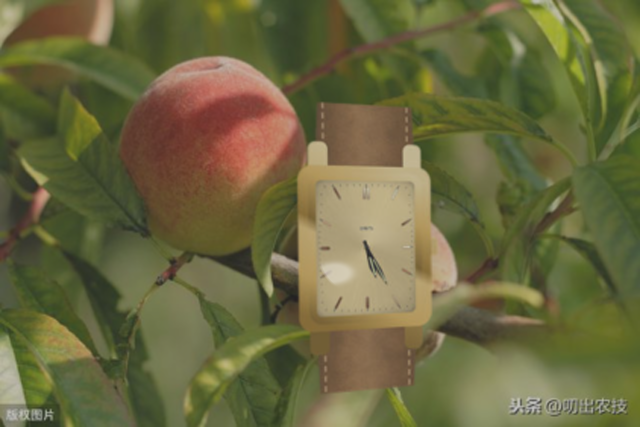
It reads 5 h 25 min
